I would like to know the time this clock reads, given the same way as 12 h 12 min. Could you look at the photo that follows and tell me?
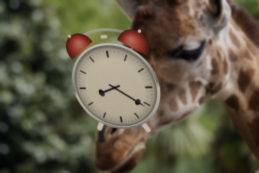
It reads 8 h 21 min
